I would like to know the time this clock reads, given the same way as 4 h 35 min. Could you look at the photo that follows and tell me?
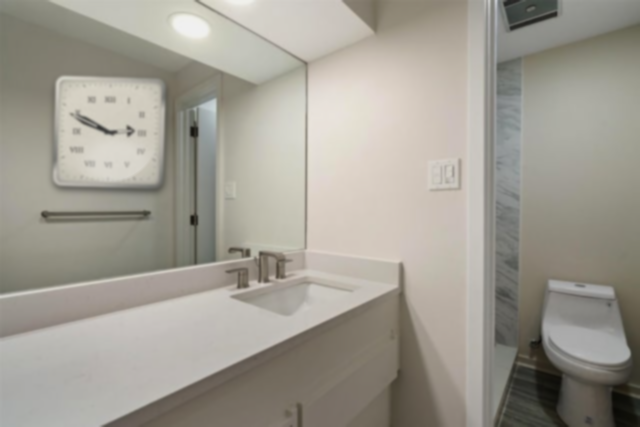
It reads 2 h 49 min
